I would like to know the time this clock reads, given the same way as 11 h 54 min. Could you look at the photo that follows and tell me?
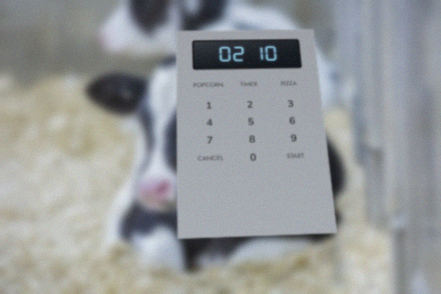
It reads 2 h 10 min
